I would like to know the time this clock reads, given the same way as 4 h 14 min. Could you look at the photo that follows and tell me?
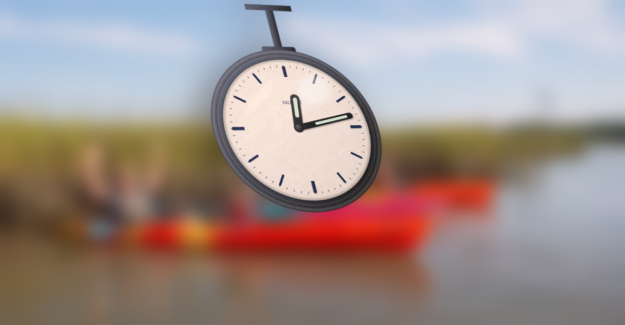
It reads 12 h 13 min
